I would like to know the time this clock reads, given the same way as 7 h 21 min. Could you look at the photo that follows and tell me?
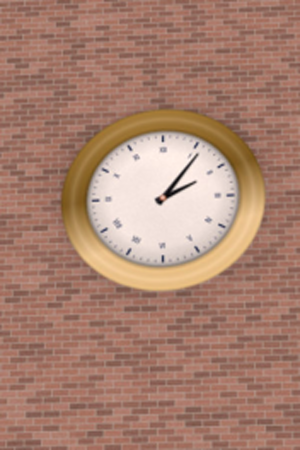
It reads 2 h 06 min
